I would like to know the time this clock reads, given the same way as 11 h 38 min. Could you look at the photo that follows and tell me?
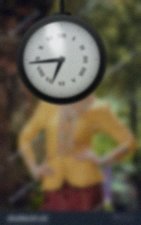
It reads 6 h 44 min
